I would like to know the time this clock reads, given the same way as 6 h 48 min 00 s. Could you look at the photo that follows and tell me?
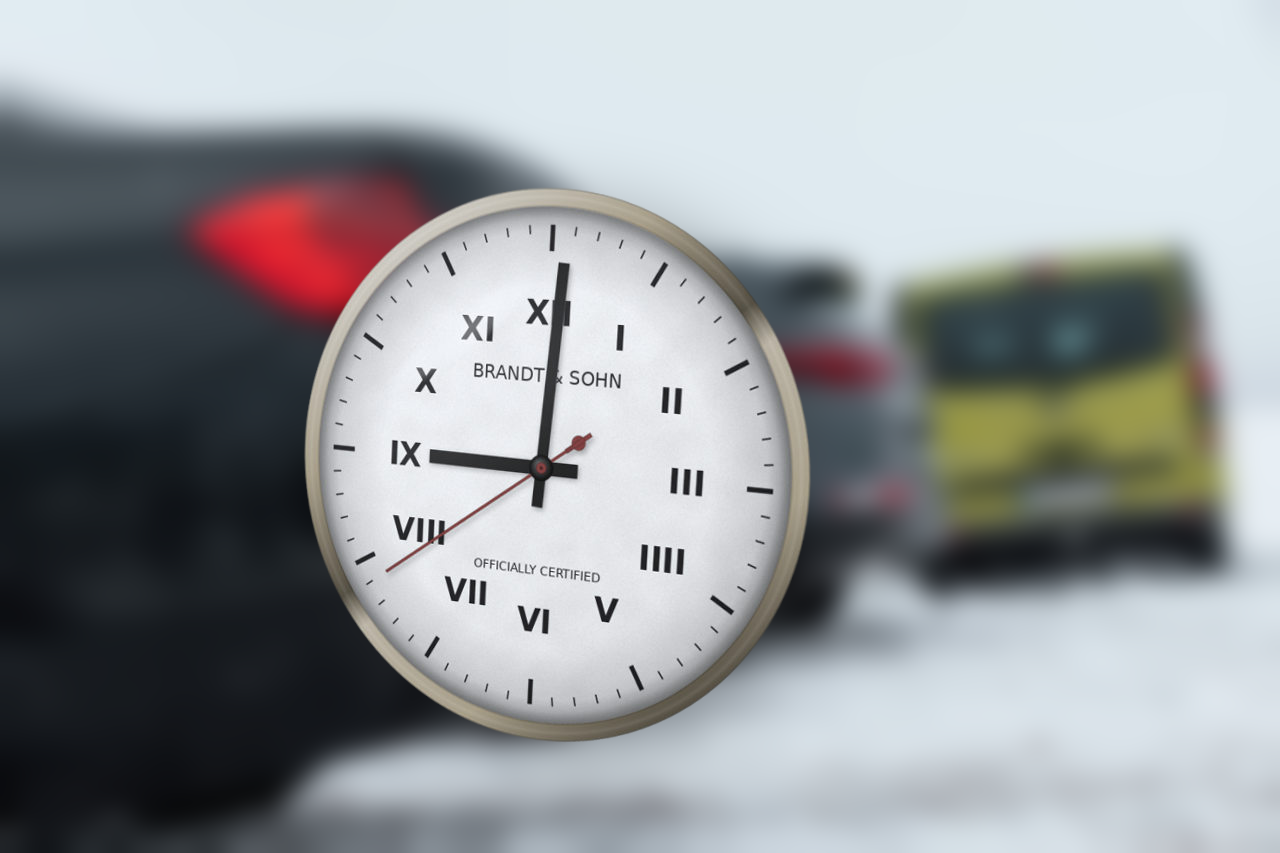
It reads 9 h 00 min 39 s
